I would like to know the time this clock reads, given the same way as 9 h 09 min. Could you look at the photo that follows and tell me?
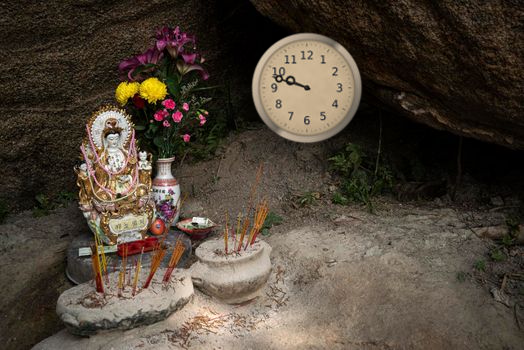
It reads 9 h 48 min
